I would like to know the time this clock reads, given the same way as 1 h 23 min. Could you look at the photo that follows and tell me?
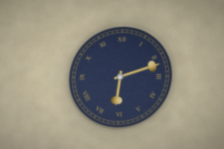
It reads 6 h 12 min
